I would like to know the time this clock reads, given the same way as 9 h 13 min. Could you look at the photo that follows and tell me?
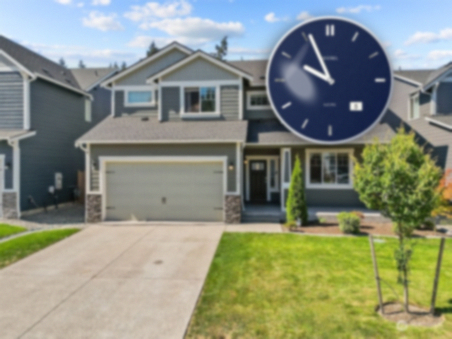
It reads 9 h 56 min
